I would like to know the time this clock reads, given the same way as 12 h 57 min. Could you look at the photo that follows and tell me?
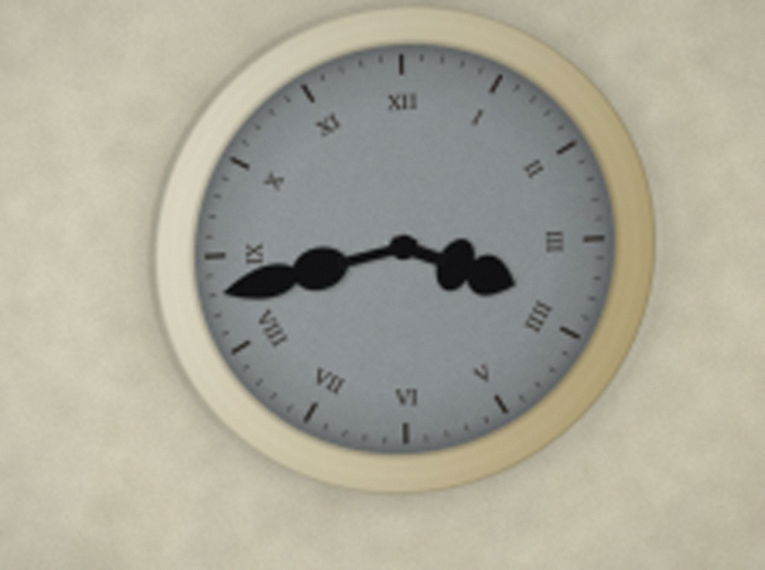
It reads 3 h 43 min
